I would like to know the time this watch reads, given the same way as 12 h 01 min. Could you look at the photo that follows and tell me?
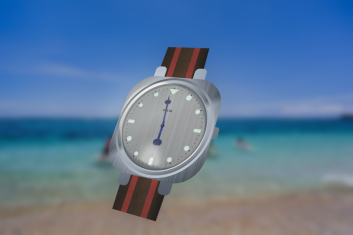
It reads 5 h 59 min
